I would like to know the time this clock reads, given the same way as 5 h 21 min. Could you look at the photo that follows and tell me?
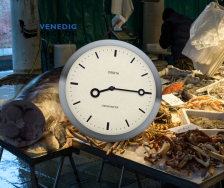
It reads 8 h 15 min
